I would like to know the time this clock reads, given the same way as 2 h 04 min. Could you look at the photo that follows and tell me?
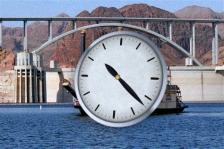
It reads 10 h 22 min
